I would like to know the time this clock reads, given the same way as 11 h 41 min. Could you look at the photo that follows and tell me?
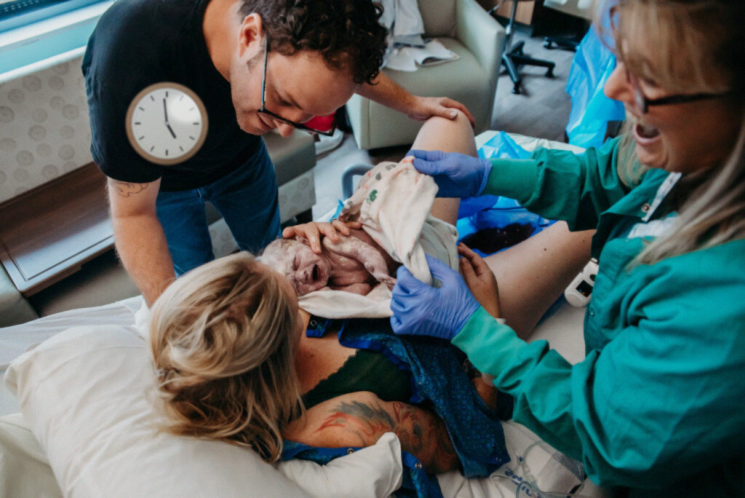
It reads 4 h 59 min
